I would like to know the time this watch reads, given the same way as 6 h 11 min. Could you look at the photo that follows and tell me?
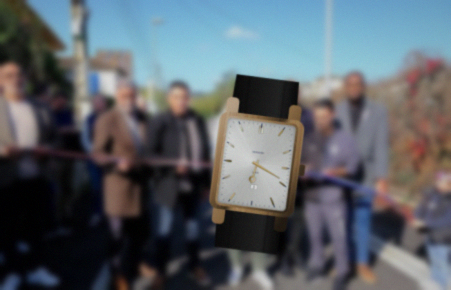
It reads 6 h 19 min
